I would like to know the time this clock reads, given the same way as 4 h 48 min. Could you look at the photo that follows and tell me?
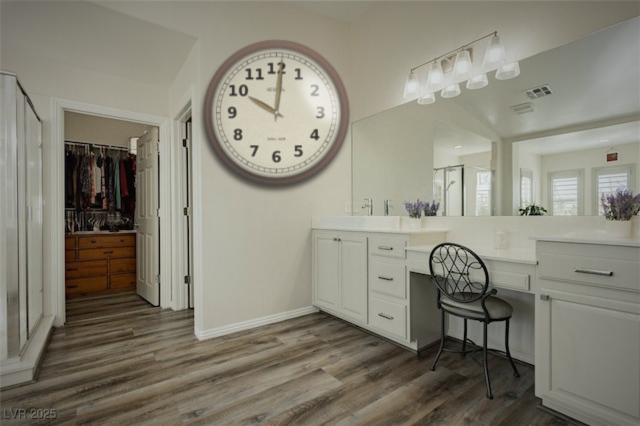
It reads 10 h 01 min
